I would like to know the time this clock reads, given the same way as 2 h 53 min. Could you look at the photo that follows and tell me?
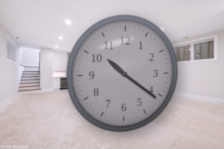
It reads 10 h 21 min
